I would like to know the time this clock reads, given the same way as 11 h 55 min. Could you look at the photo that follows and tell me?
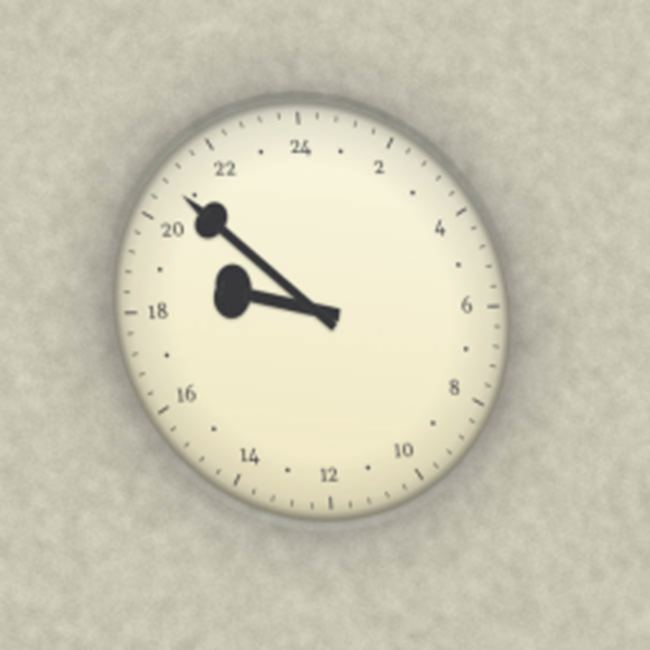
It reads 18 h 52 min
